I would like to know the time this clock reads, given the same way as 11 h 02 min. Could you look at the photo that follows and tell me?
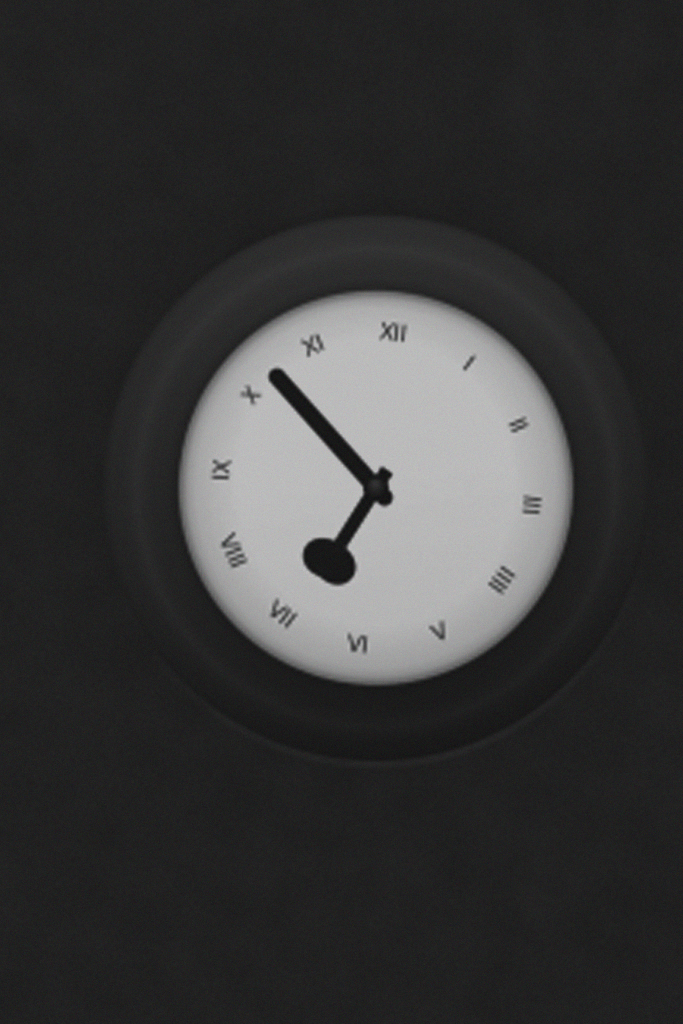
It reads 6 h 52 min
